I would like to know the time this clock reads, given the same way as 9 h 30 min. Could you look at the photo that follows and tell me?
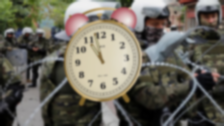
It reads 10 h 58 min
